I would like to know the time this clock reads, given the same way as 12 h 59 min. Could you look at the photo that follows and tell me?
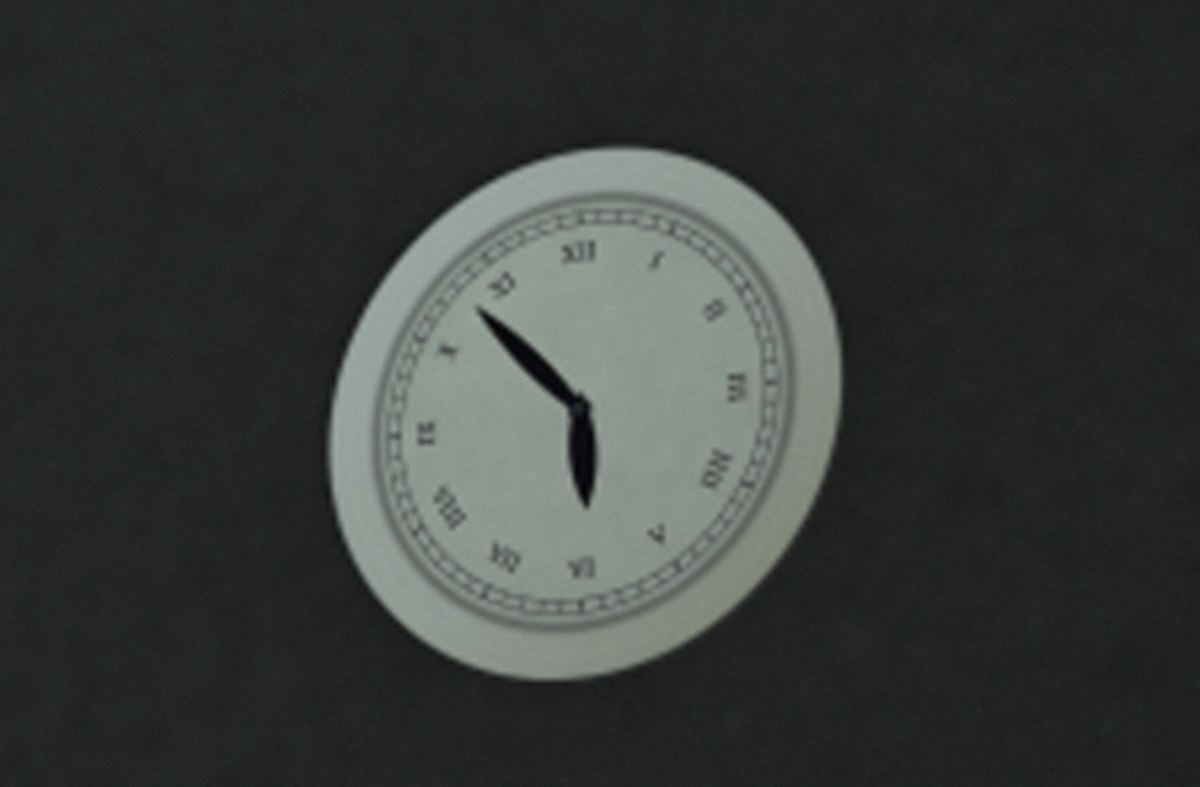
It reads 5 h 53 min
